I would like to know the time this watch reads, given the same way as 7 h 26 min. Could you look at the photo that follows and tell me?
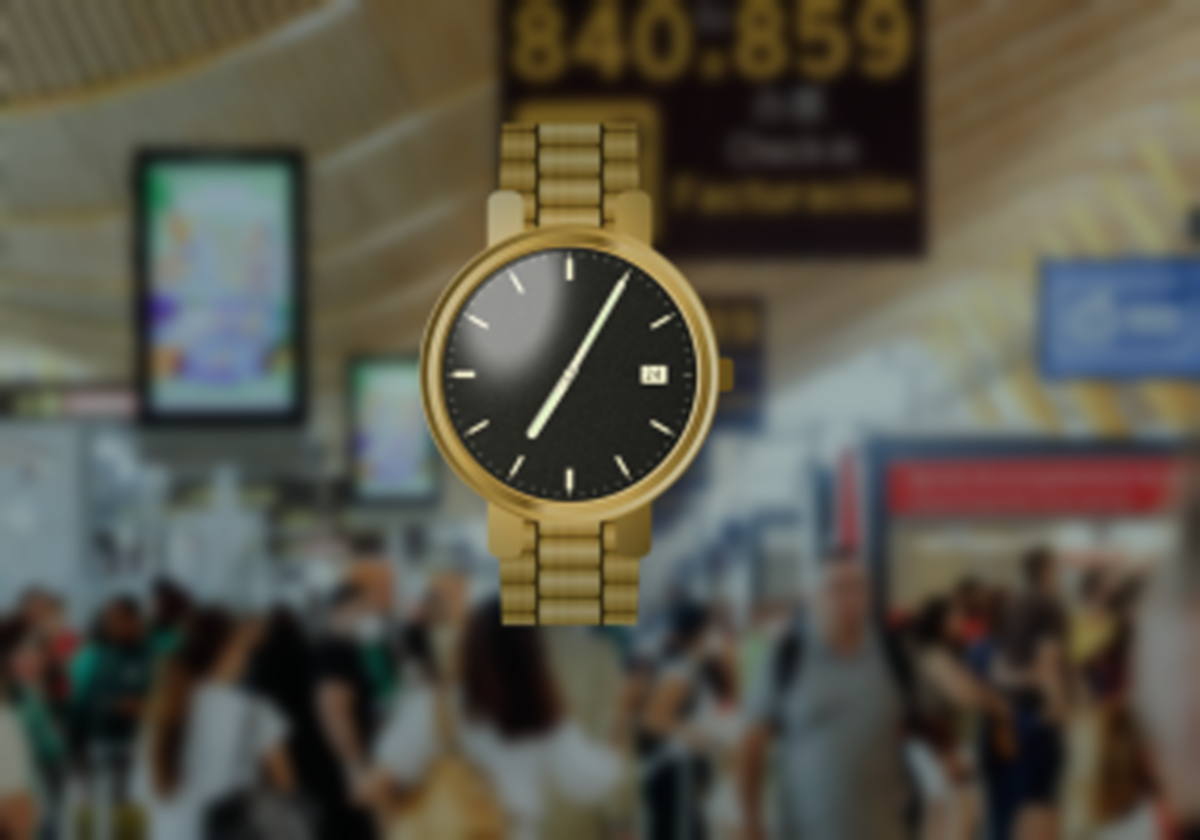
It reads 7 h 05 min
